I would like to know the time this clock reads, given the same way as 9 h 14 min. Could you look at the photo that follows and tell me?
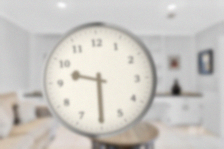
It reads 9 h 30 min
